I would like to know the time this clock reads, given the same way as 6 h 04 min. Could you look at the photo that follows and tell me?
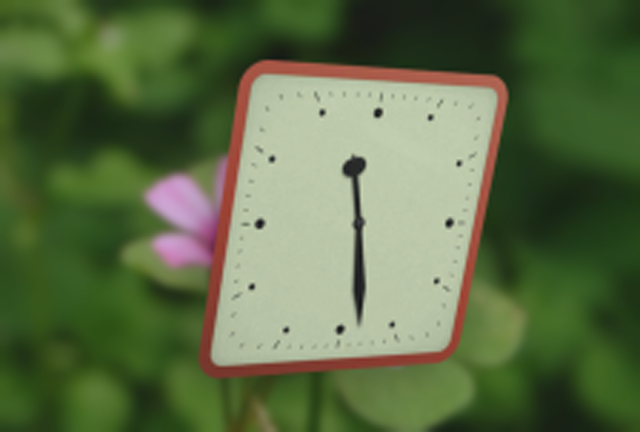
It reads 11 h 28 min
